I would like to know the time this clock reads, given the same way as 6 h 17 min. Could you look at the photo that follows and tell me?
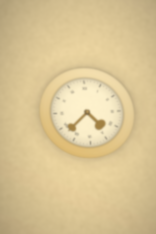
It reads 4 h 38 min
